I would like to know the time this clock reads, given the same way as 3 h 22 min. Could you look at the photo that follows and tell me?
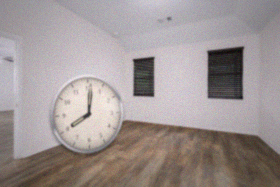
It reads 8 h 01 min
